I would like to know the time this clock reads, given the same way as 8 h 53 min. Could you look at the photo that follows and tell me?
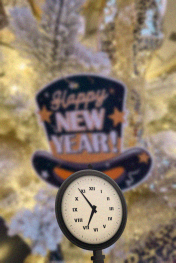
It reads 6 h 54 min
